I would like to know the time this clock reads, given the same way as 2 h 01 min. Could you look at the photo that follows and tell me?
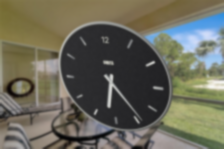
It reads 6 h 24 min
